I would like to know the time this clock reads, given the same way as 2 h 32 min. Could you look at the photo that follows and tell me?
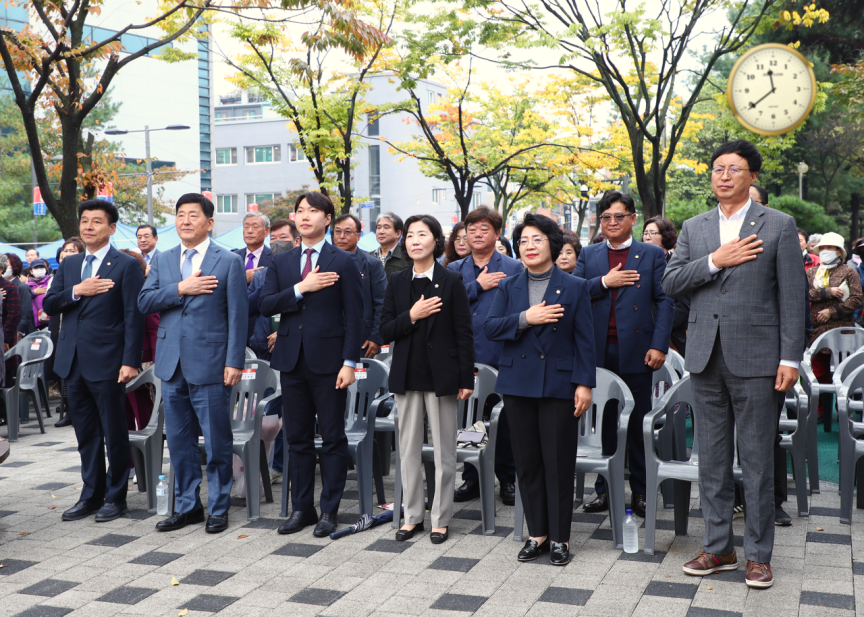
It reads 11 h 39 min
